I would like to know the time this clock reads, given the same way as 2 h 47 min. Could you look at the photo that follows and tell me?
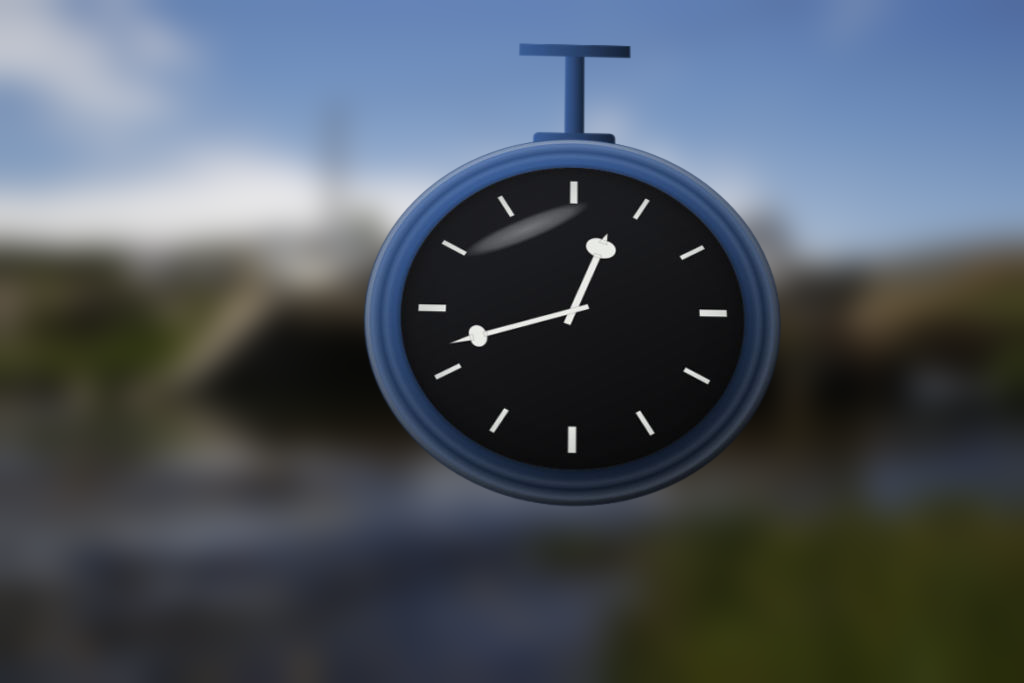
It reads 12 h 42 min
